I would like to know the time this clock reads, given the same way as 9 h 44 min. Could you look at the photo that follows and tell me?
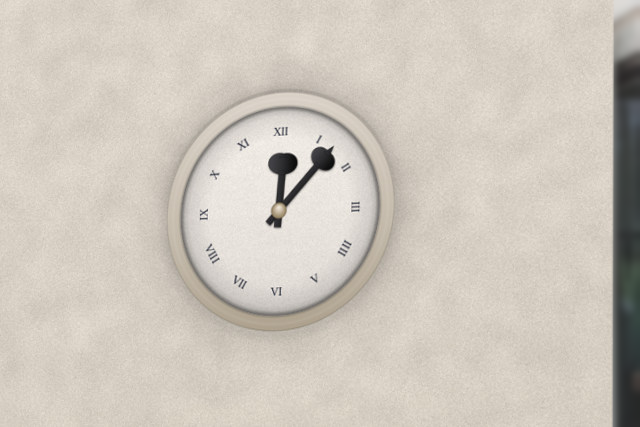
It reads 12 h 07 min
